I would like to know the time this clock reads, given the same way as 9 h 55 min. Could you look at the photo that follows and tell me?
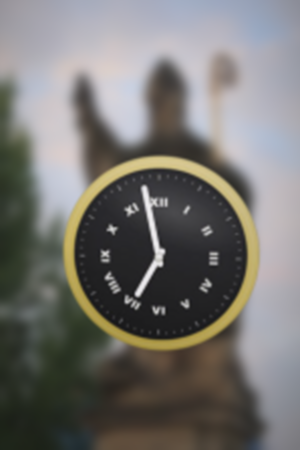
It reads 6 h 58 min
